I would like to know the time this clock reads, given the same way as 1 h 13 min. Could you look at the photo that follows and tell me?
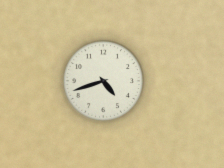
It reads 4 h 42 min
